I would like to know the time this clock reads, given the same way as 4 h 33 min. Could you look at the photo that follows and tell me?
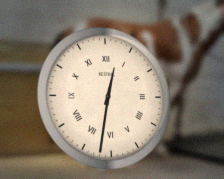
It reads 12 h 32 min
